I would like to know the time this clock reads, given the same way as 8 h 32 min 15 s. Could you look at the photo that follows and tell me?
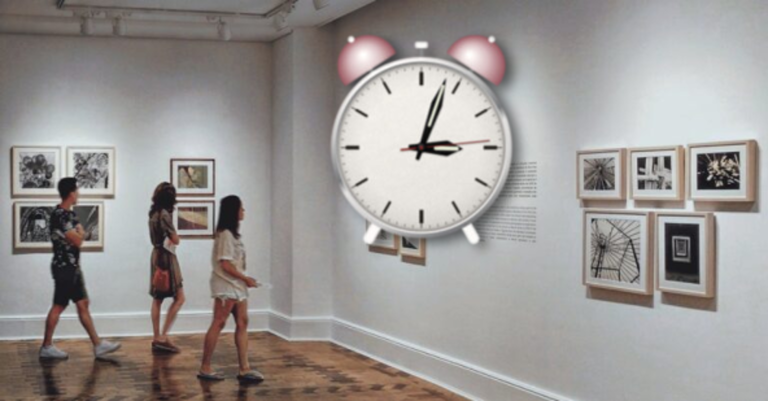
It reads 3 h 03 min 14 s
